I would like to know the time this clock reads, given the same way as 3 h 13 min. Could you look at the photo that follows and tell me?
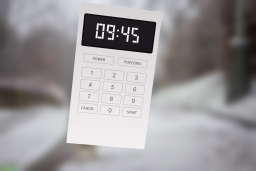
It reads 9 h 45 min
